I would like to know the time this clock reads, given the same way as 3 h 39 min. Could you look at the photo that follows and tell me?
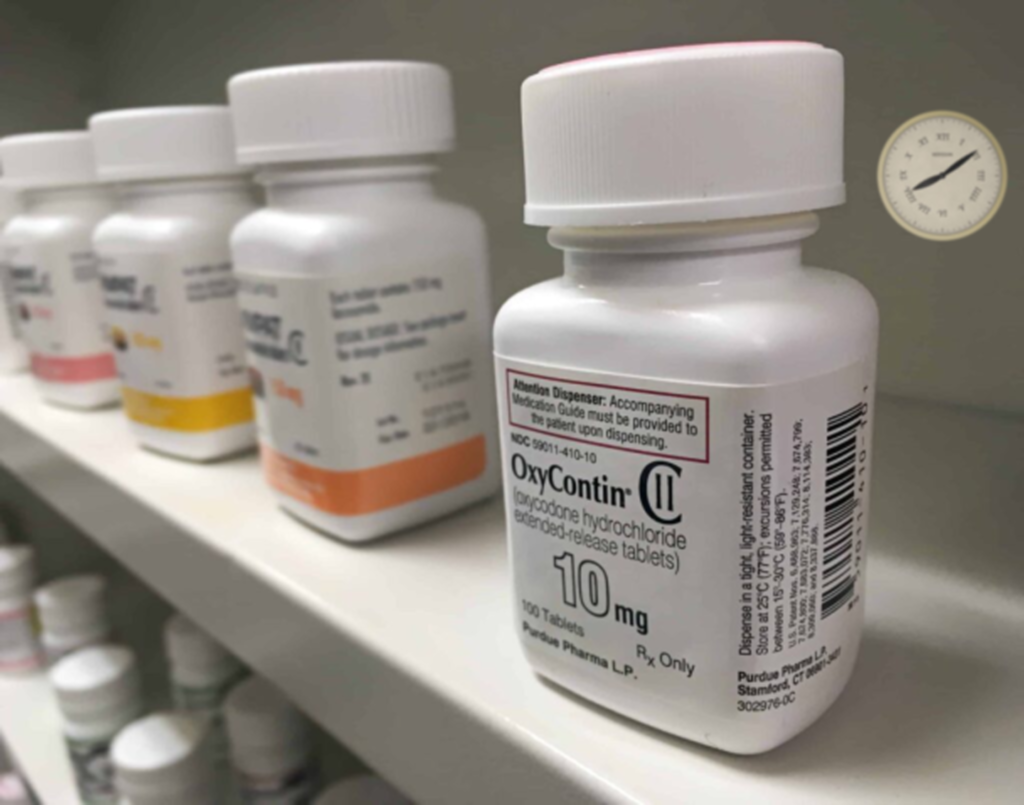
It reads 8 h 09 min
